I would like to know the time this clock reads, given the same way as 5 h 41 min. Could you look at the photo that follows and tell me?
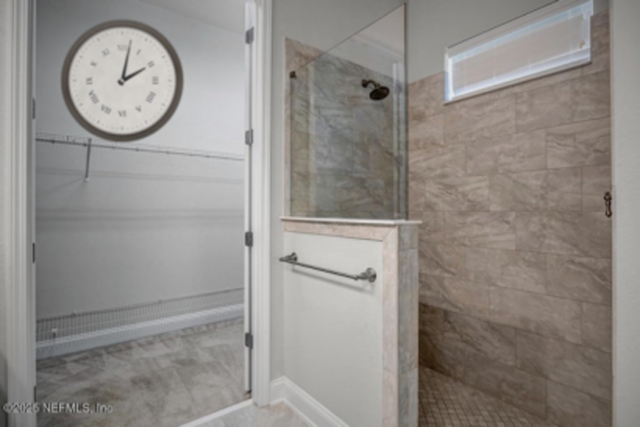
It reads 2 h 02 min
